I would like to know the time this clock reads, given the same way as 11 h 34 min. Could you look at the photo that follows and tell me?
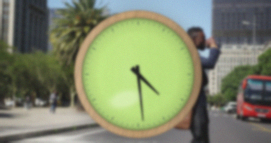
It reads 4 h 29 min
